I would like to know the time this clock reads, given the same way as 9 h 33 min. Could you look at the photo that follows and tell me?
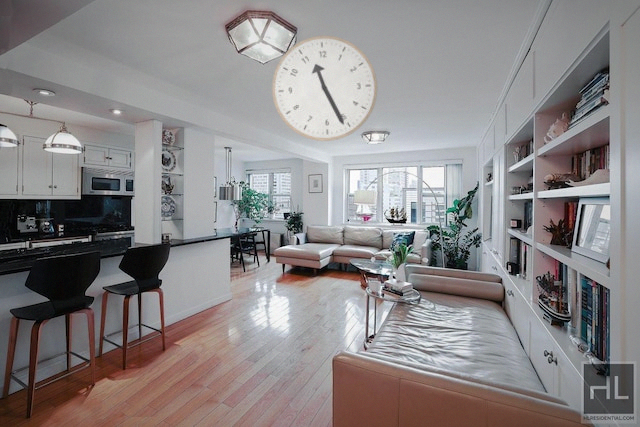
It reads 11 h 26 min
